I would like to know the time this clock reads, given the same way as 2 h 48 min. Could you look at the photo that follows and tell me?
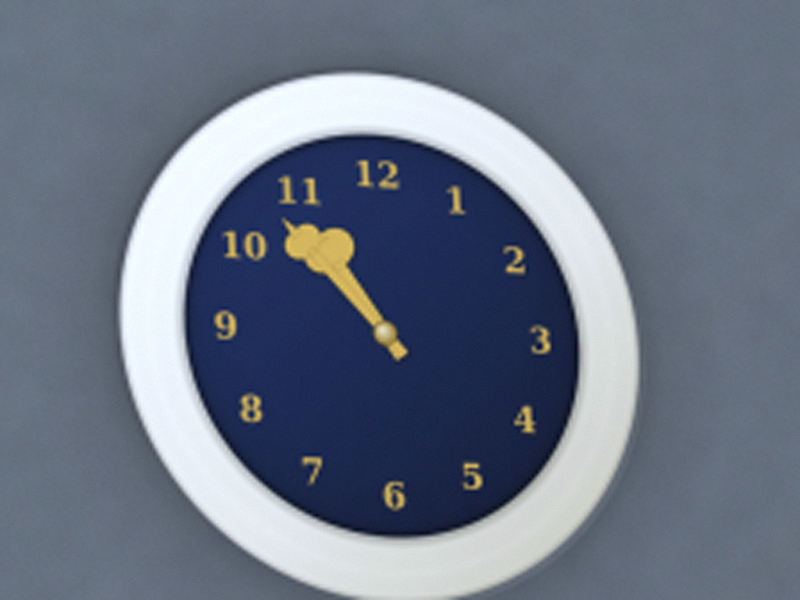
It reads 10 h 53 min
